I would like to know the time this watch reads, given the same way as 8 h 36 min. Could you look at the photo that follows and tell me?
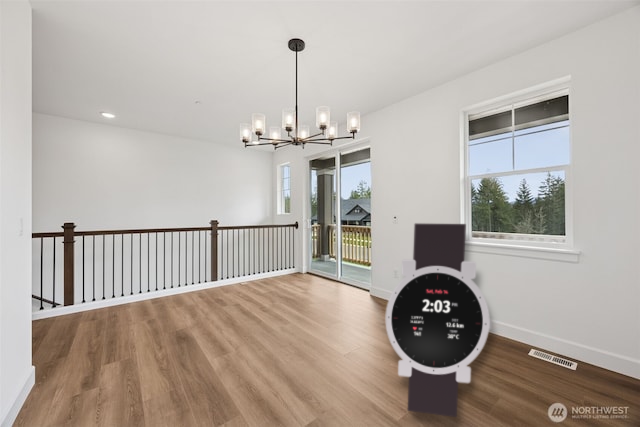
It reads 2 h 03 min
